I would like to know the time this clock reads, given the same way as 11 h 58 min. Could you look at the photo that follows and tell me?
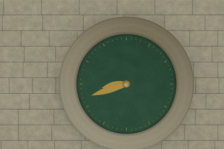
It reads 8 h 42 min
